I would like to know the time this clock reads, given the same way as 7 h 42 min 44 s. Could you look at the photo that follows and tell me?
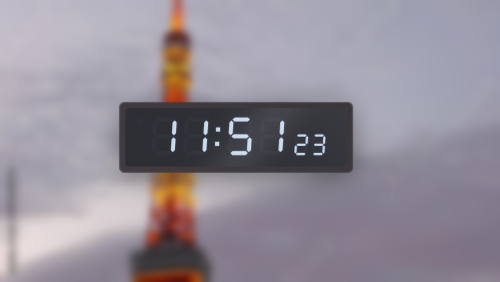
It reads 11 h 51 min 23 s
